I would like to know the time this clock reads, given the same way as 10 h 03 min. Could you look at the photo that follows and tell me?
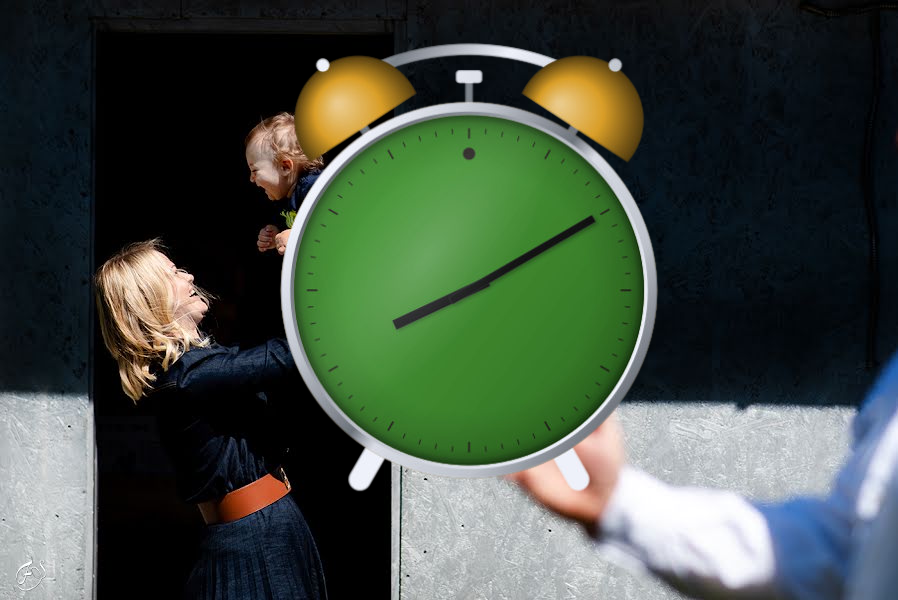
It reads 8 h 10 min
